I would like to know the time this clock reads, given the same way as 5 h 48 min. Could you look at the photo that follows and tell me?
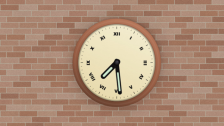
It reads 7 h 29 min
